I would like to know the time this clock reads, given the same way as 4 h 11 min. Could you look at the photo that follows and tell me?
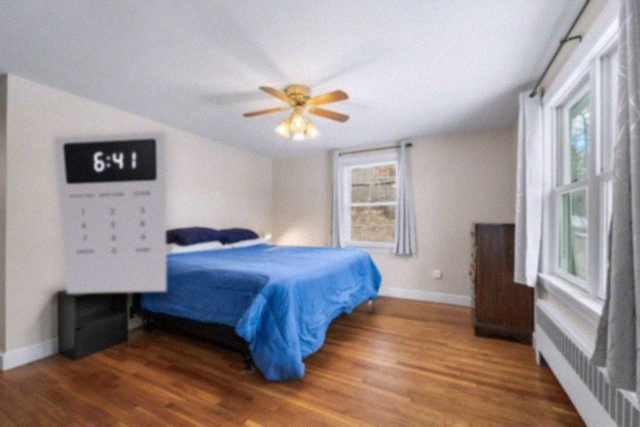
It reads 6 h 41 min
